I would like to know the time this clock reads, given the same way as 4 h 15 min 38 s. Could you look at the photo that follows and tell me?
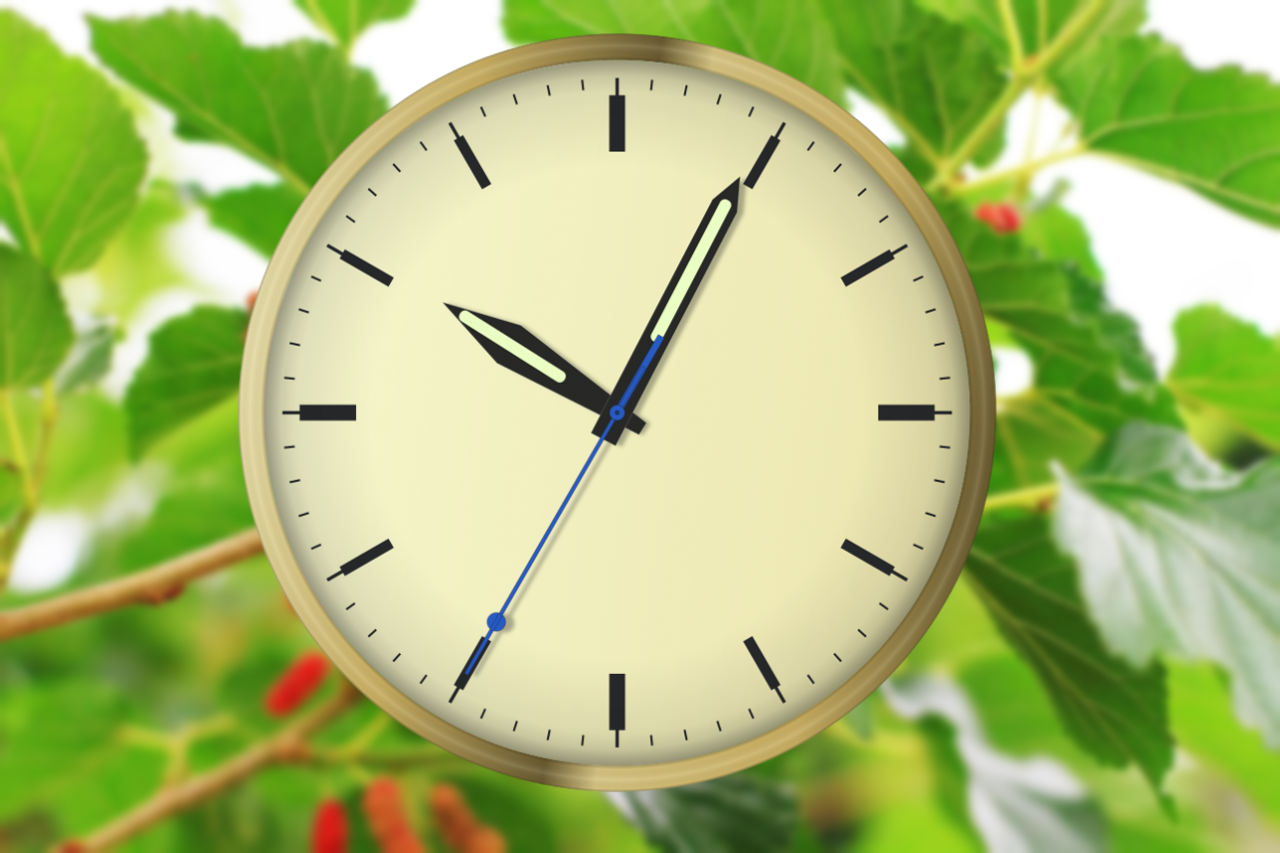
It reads 10 h 04 min 35 s
